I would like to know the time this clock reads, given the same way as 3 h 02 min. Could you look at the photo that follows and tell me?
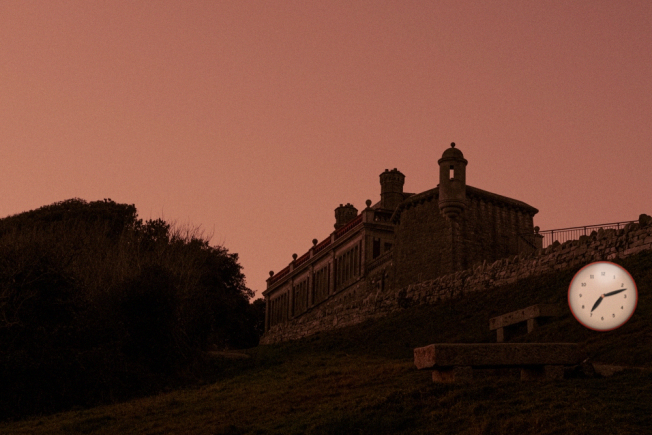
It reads 7 h 12 min
